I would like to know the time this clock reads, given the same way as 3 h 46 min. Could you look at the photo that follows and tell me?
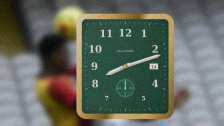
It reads 8 h 12 min
